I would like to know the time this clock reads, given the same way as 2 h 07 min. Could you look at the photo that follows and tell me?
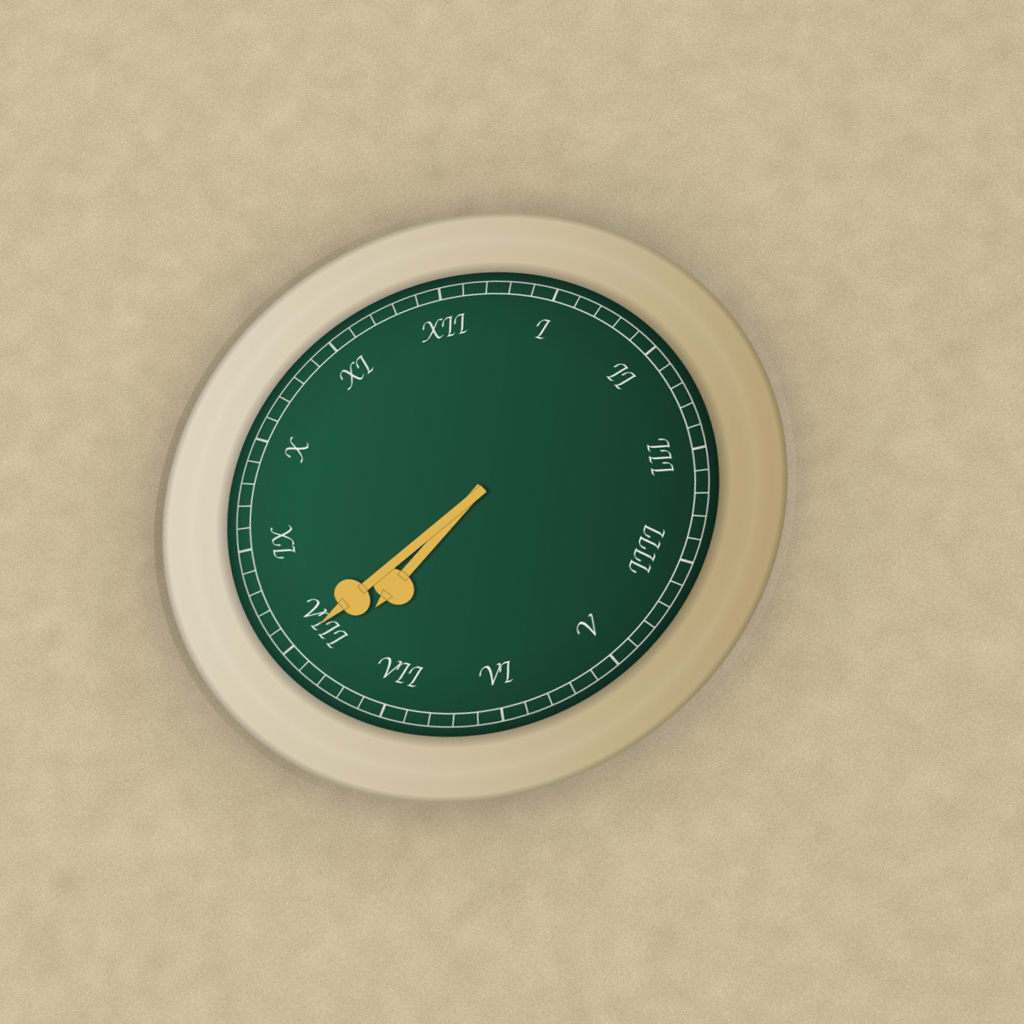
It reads 7 h 40 min
